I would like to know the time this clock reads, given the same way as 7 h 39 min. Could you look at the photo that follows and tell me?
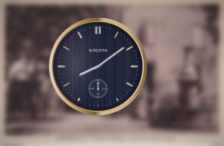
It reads 8 h 09 min
